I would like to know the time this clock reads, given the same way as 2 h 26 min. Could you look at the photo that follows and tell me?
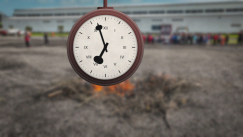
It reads 6 h 57 min
